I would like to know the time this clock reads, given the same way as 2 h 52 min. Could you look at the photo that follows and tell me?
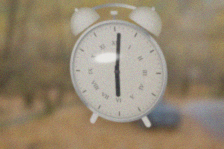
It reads 6 h 01 min
